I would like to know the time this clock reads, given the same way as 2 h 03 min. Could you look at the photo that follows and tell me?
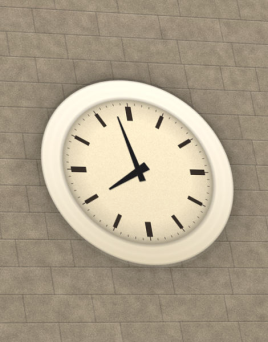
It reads 7 h 58 min
